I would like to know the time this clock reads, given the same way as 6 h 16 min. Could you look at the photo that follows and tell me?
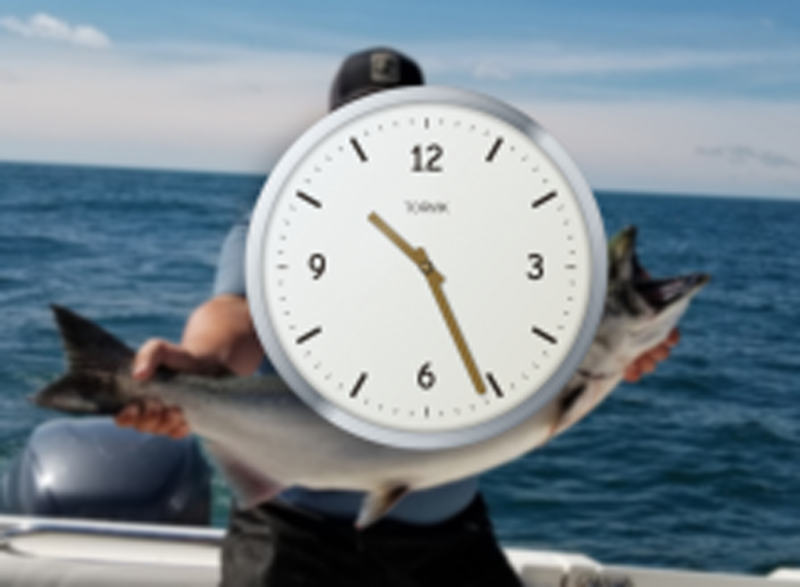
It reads 10 h 26 min
